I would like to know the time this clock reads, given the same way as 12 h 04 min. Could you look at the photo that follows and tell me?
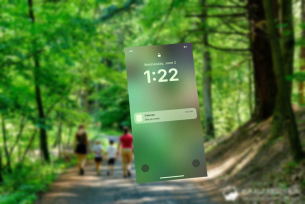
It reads 1 h 22 min
